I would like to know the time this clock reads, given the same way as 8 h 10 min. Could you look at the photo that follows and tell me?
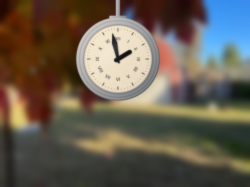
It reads 1 h 58 min
